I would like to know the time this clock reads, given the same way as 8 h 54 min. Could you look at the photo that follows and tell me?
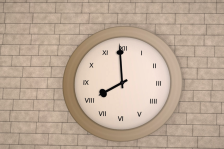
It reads 7 h 59 min
